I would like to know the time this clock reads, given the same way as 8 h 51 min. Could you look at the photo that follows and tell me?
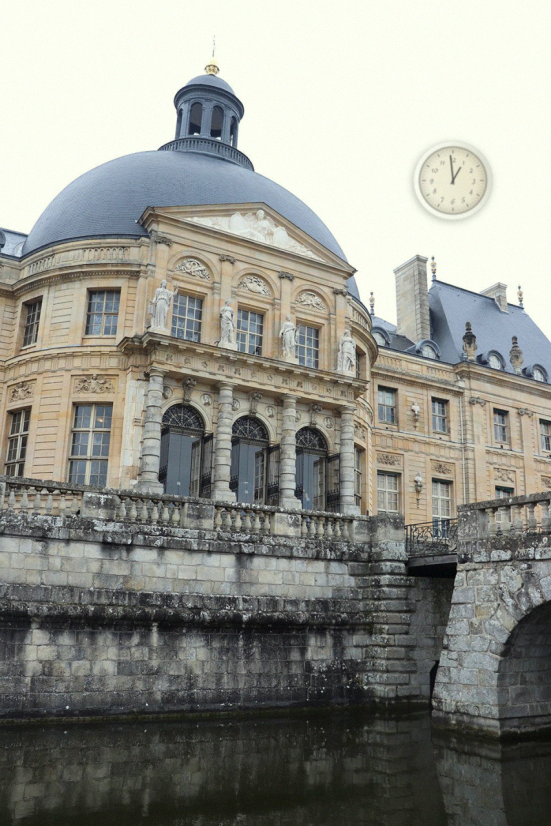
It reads 12 h 59 min
